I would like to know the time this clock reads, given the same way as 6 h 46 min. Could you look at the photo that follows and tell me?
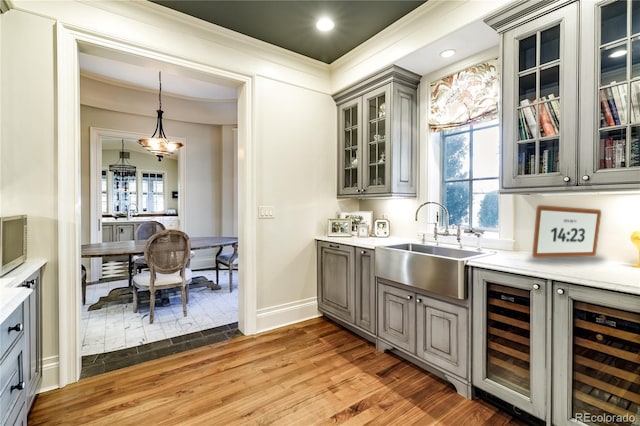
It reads 14 h 23 min
